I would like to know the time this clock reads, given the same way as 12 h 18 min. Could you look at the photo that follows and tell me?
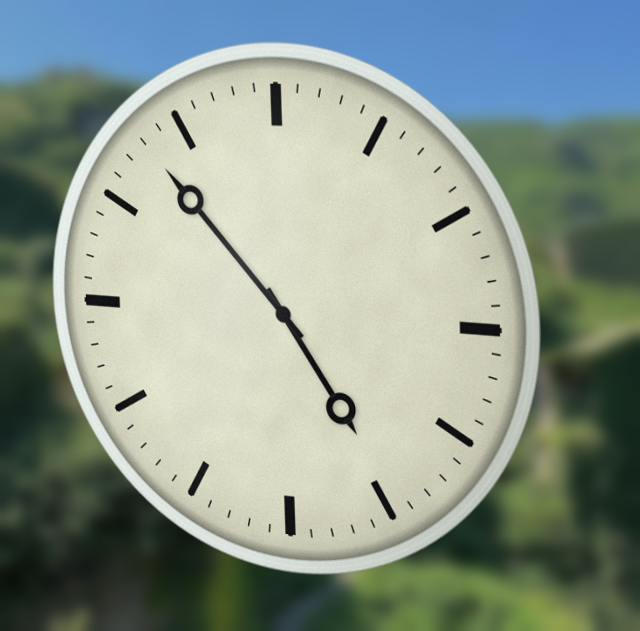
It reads 4 h 53 min
